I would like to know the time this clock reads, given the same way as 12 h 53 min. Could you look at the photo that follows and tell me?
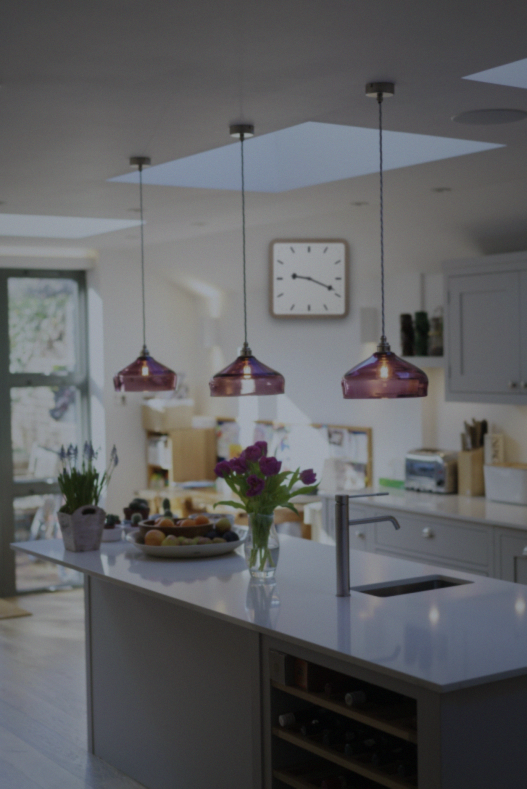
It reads 9 h 19 min
